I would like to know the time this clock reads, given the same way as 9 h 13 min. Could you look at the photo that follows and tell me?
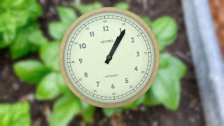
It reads 1 h 06 min
